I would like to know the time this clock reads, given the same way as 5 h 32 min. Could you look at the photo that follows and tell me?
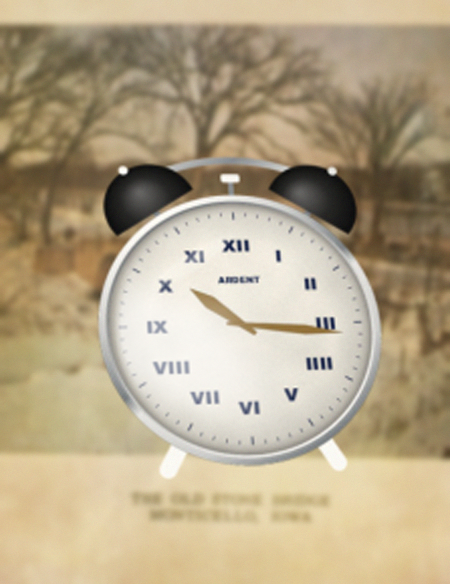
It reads 10 h 16 min
